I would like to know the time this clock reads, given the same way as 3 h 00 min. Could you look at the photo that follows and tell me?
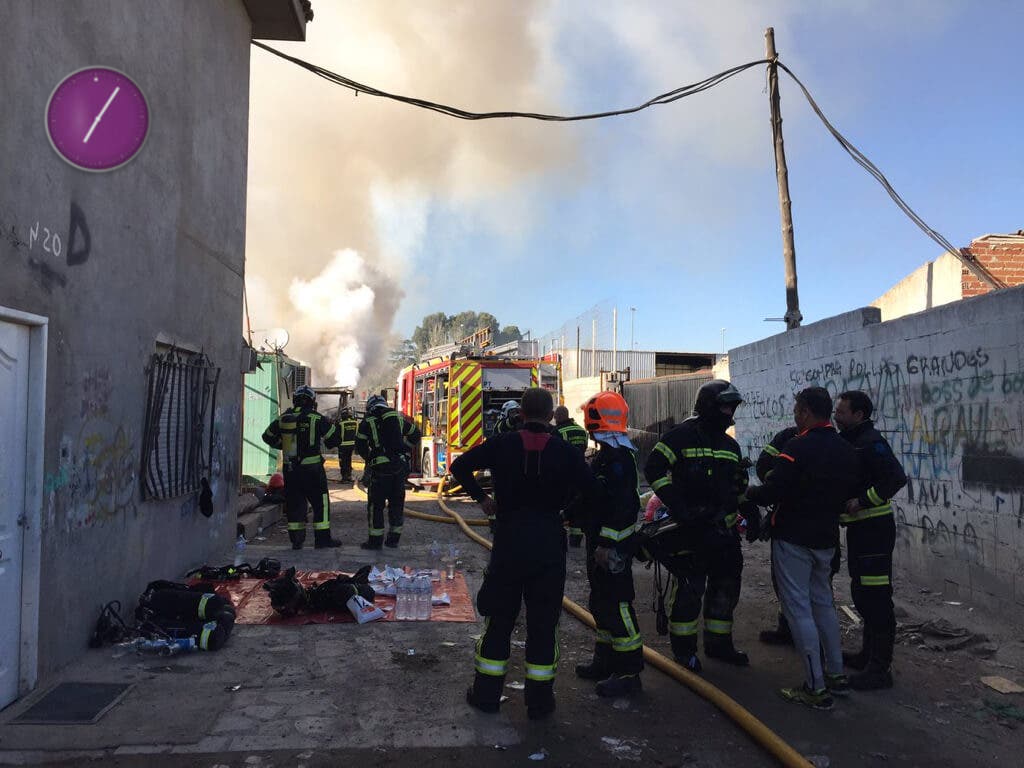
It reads 7 h 06 min
